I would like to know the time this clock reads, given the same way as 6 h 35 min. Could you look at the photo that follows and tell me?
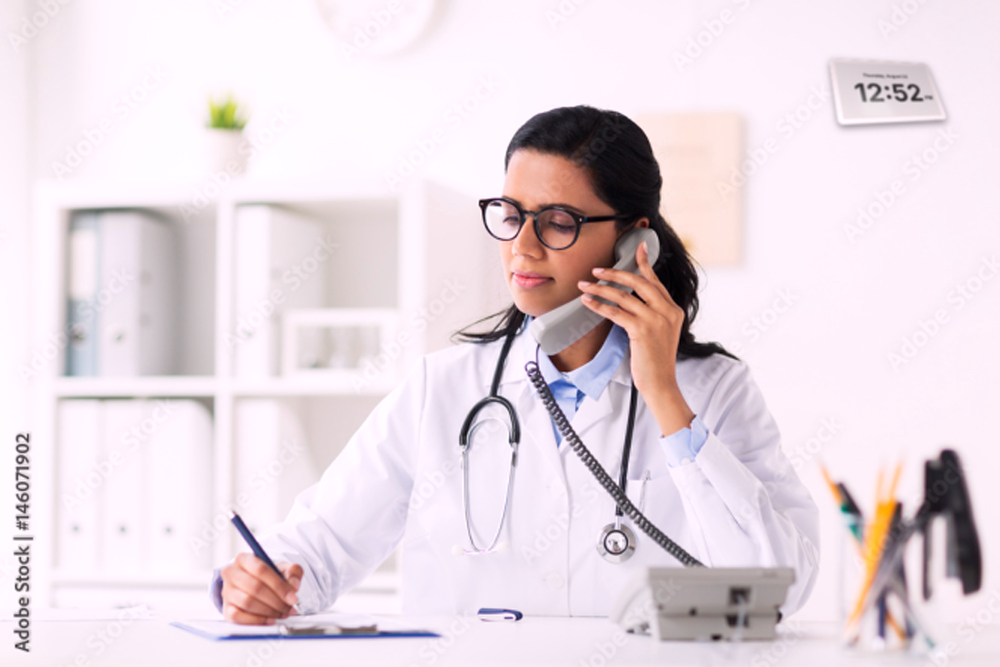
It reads 12 h 52 min
